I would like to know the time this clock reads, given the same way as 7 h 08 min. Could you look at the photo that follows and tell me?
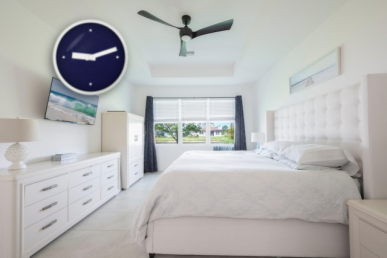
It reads 9 h 12 min
